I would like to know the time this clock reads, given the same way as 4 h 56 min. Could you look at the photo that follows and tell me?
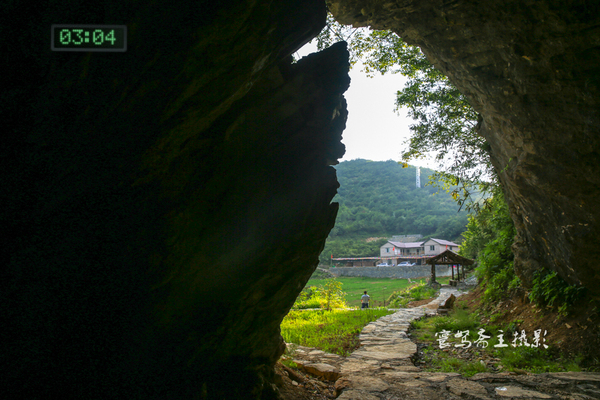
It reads 3 h 04 min
